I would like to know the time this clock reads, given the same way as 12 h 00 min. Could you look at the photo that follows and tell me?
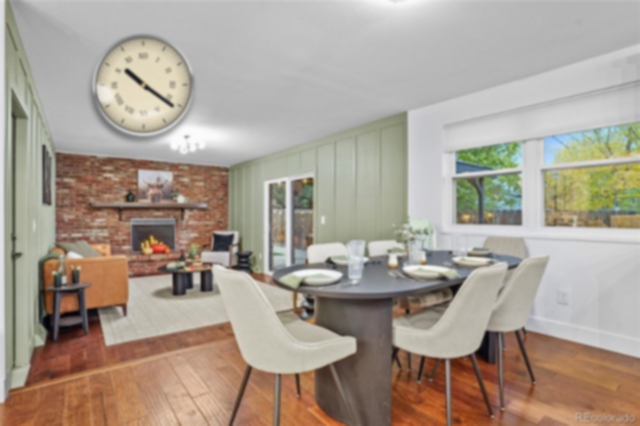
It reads 10 h 21 min
